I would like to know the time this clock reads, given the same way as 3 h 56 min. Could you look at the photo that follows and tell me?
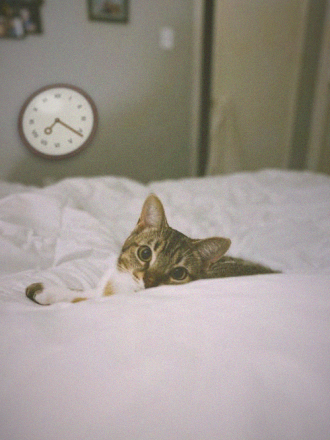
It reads 7 h 21 min
